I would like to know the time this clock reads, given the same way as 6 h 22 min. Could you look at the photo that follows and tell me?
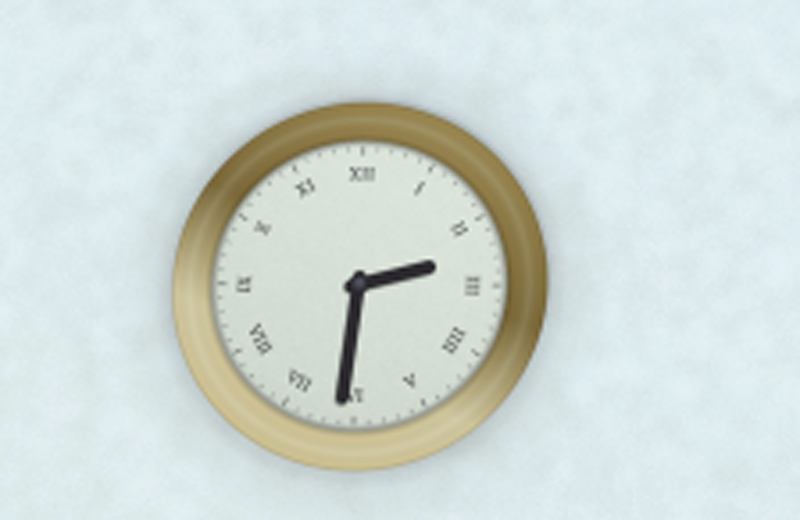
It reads 2 h 31 min
